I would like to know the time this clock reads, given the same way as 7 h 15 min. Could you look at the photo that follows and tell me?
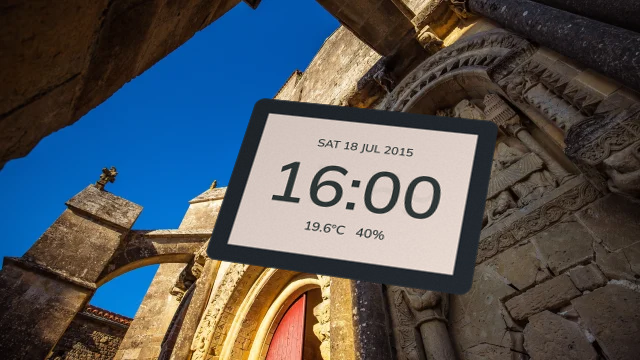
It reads 16 h 00 min
